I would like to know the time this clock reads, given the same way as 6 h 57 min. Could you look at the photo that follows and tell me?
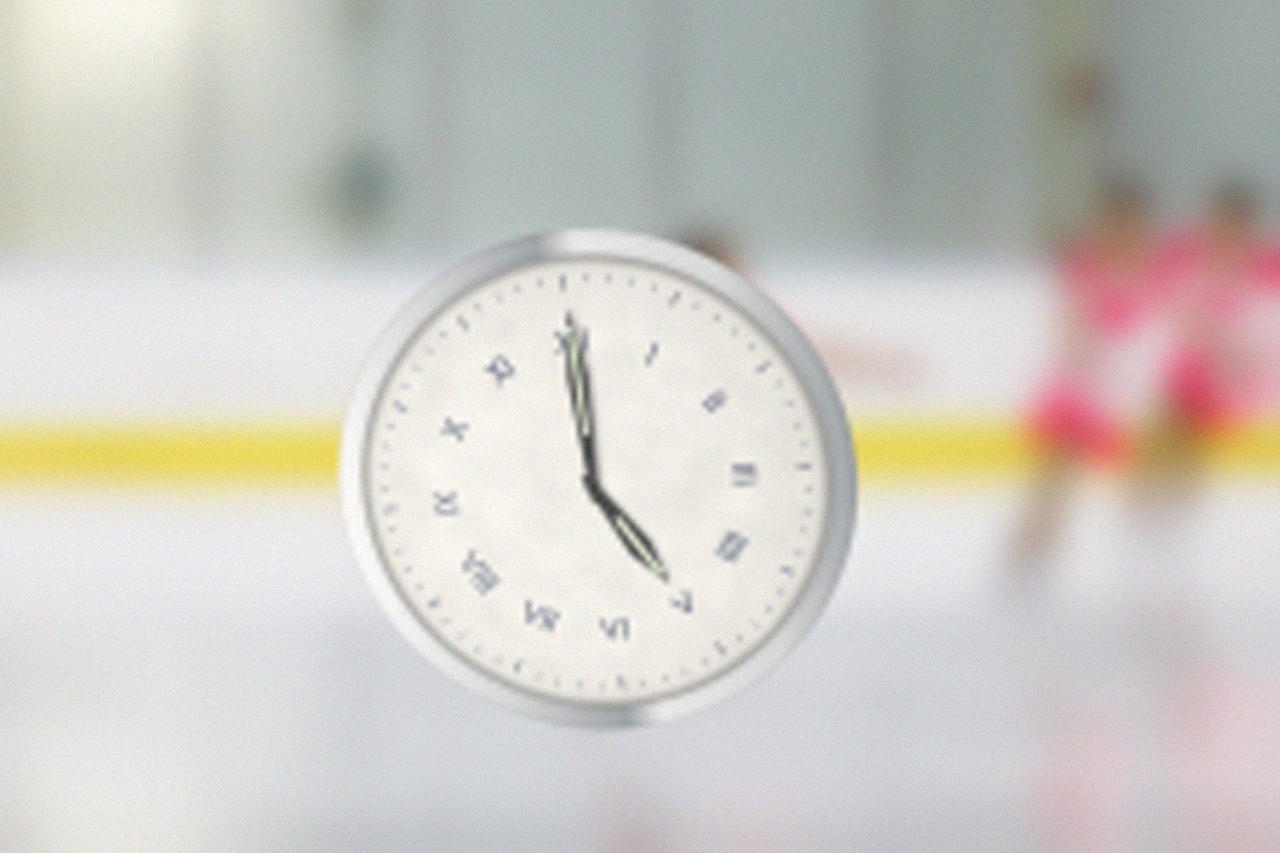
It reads 5 h 00 min
